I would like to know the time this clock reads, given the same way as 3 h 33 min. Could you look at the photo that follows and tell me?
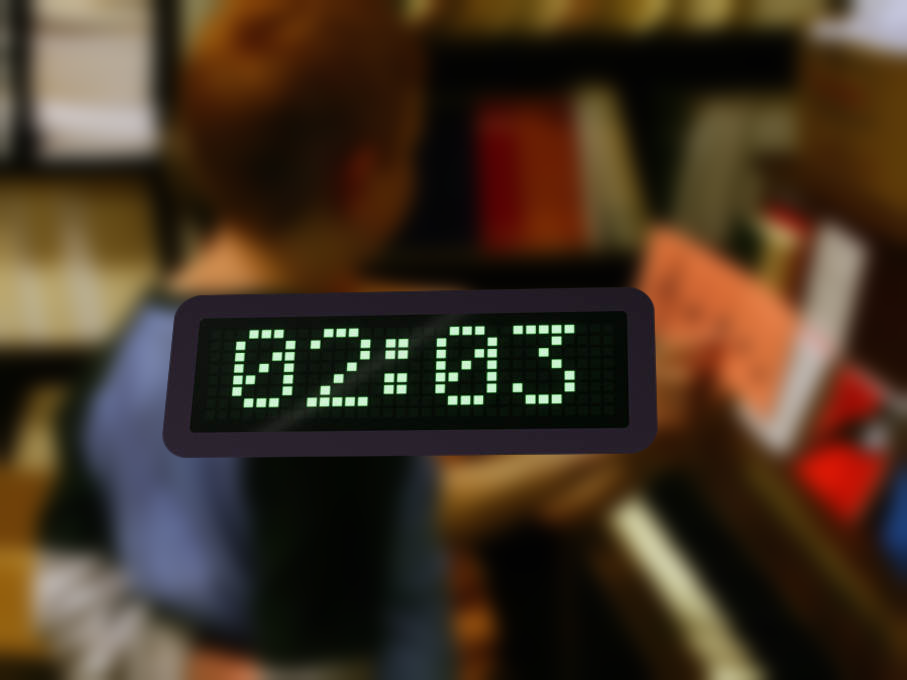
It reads 2 h 03 min
